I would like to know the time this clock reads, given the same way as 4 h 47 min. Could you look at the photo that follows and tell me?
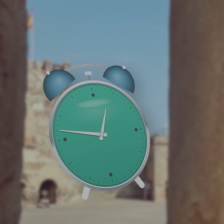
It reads 12 h 47 min
